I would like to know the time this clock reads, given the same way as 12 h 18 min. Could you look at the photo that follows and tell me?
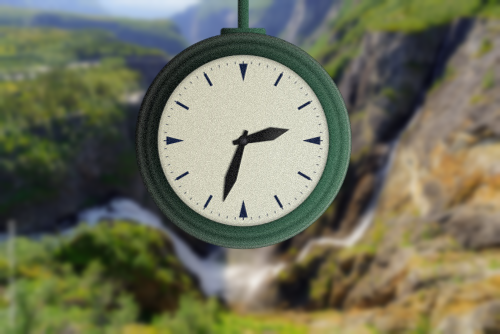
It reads 2 h 33 min
